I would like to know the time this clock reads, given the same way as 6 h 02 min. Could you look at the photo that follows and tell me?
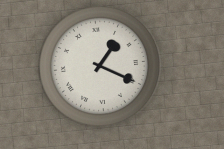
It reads 1 h 20 min
